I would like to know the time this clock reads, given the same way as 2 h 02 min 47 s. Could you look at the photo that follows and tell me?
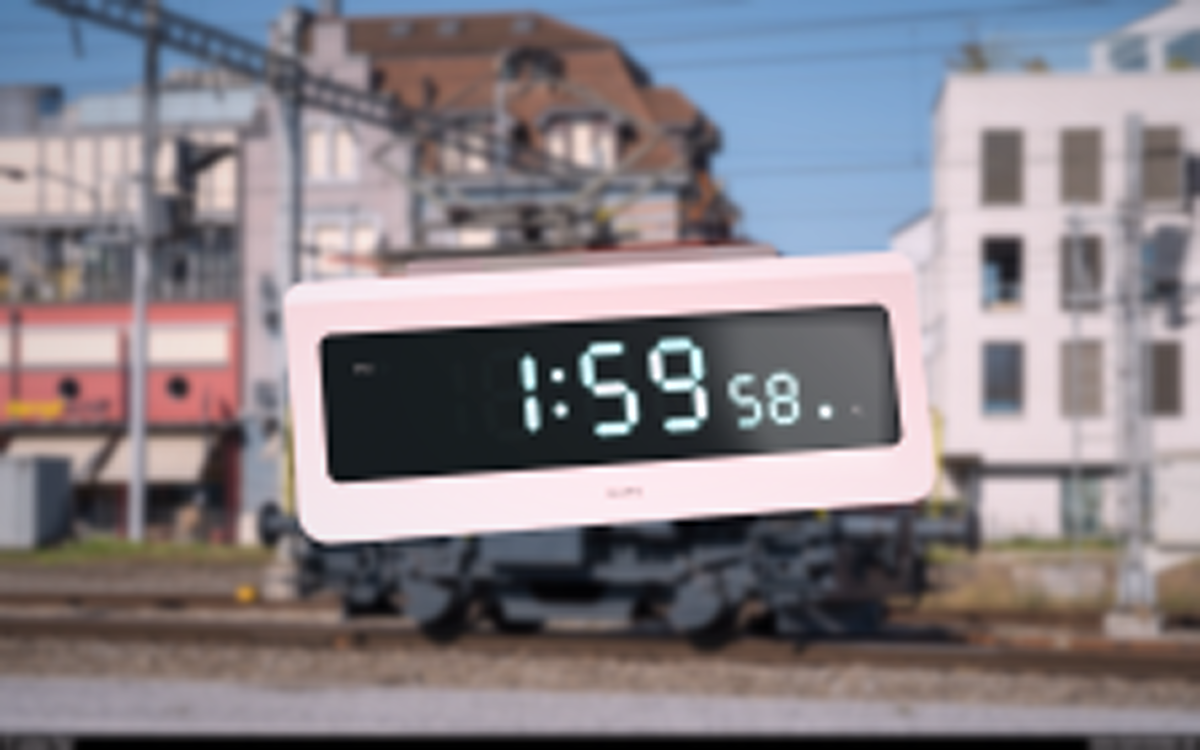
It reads 1 h 59 min 58 s
